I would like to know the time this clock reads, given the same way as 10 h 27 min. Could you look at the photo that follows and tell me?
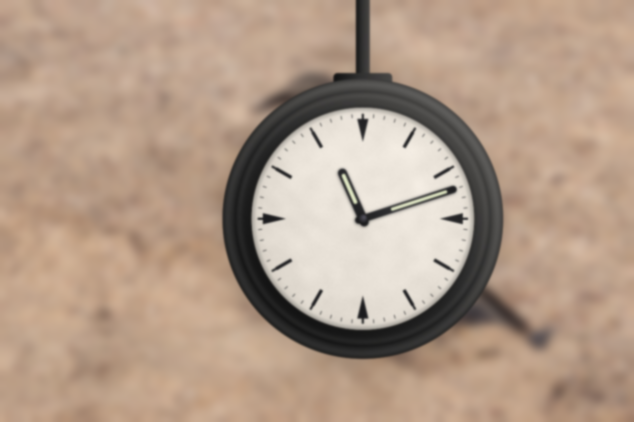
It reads 11 h 12 min
